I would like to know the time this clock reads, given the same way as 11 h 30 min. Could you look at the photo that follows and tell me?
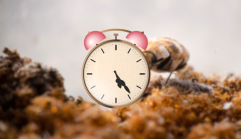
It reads 5 h 24 min
